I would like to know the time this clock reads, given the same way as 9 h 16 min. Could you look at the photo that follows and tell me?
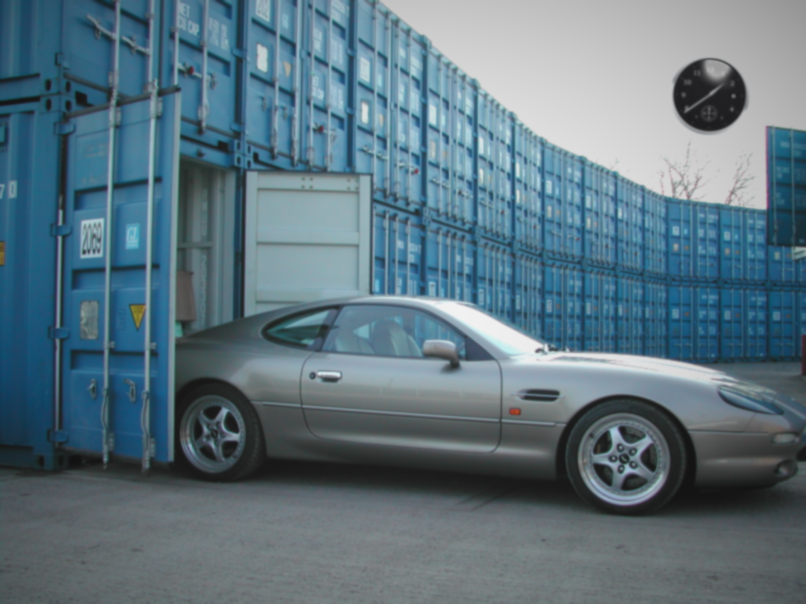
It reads 1 h 39 min
